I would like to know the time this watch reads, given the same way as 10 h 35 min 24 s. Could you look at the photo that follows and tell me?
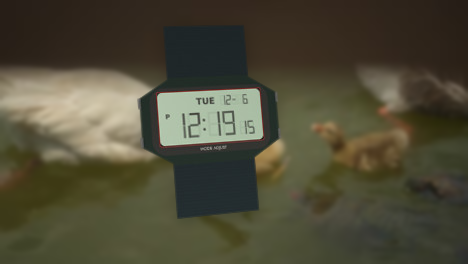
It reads 12 h 19 min 15 s
